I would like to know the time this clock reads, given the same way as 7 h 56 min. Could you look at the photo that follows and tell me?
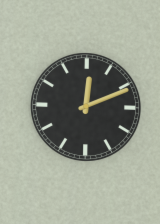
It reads 12 h 11 min
